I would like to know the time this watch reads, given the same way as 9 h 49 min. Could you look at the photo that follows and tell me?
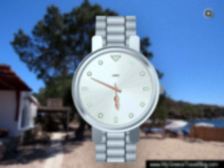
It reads 5 h 49 min
